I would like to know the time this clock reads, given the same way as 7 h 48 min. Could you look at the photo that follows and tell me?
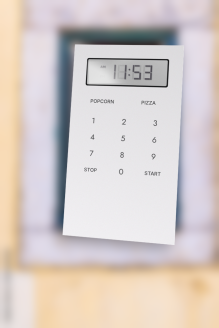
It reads 11 h 53 min
